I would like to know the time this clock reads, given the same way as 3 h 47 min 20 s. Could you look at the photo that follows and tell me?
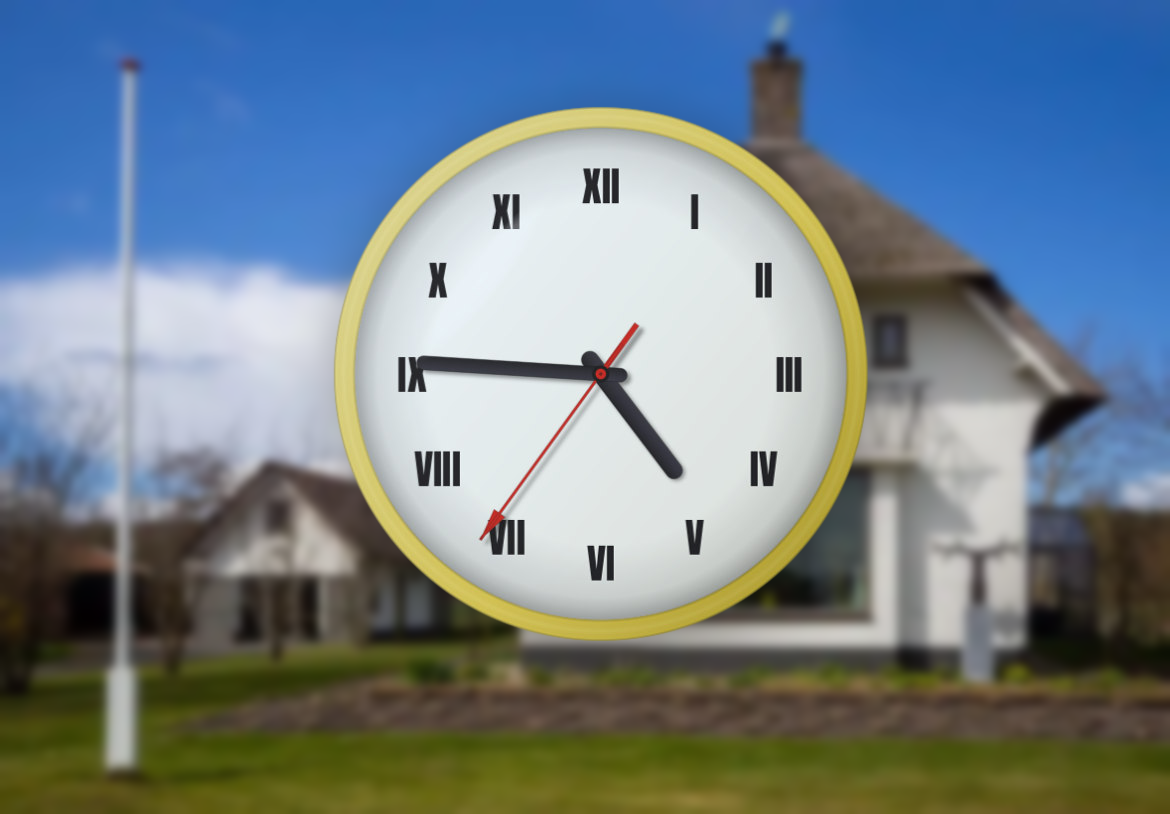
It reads 4 h 45 min 36 s
